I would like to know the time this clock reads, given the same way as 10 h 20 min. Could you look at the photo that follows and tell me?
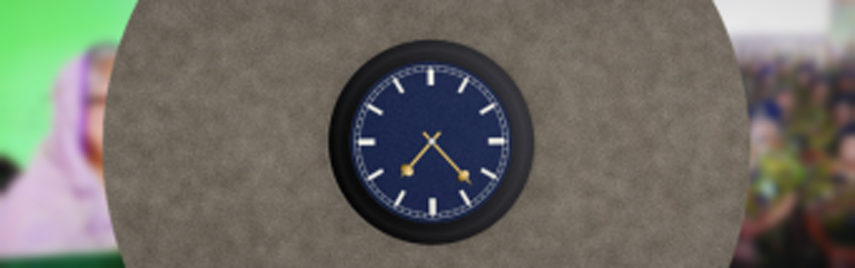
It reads 7 h 23 min
